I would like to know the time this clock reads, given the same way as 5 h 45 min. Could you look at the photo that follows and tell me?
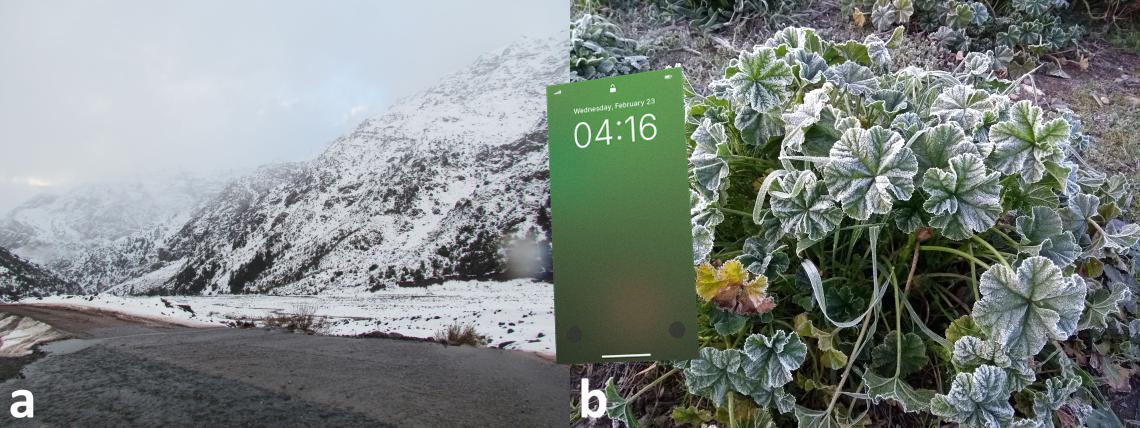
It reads 4 h 16 min
